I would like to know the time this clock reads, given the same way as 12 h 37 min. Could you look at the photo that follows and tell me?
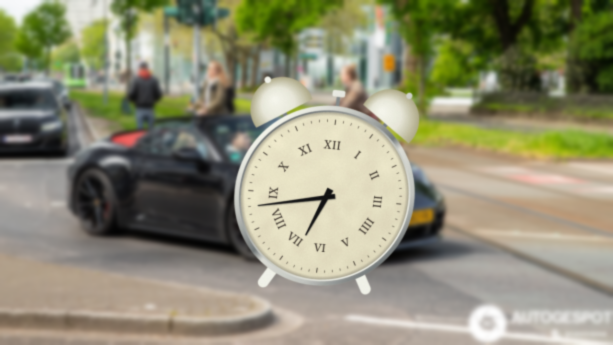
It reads 6 h 43 min
